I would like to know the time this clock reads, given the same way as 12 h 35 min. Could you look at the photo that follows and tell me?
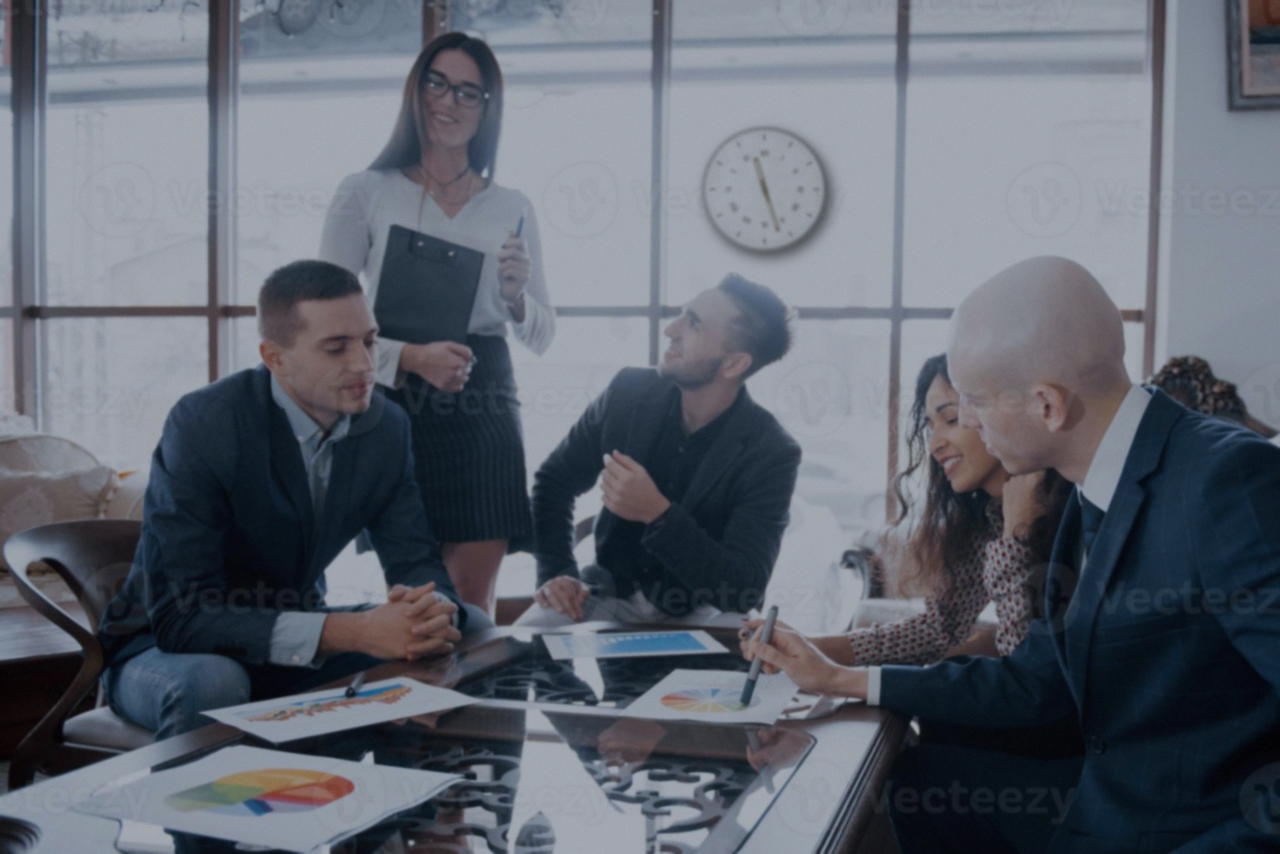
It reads 11 h 27 min
